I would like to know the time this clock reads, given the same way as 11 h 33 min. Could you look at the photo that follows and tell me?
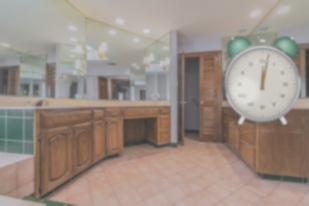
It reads 12 h 02 min
